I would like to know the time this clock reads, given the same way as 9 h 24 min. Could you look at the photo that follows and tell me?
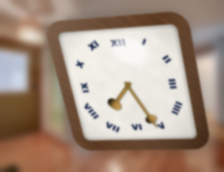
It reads 7 h 26 min
